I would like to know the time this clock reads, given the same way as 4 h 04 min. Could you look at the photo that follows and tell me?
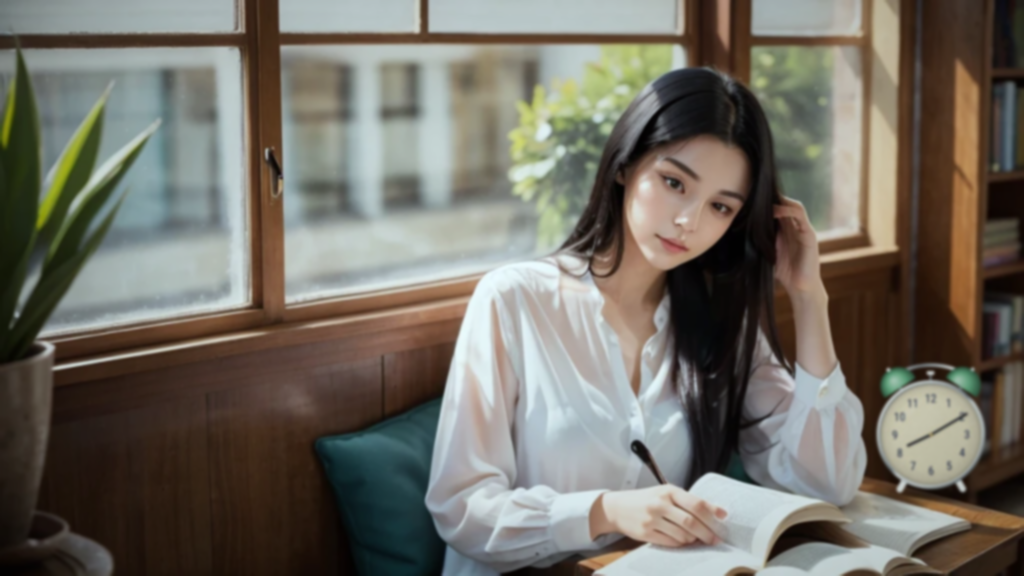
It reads 8 h 10 min
